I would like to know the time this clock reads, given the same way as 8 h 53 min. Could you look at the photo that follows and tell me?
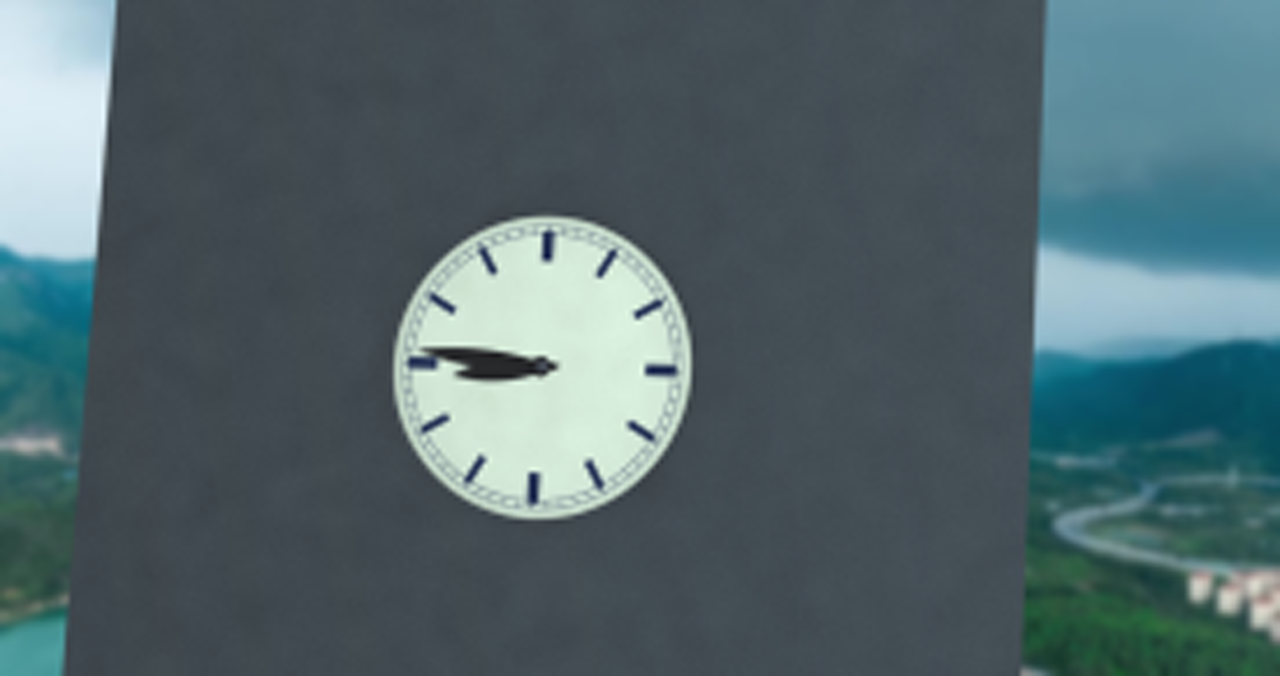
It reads 8 h 46 min
